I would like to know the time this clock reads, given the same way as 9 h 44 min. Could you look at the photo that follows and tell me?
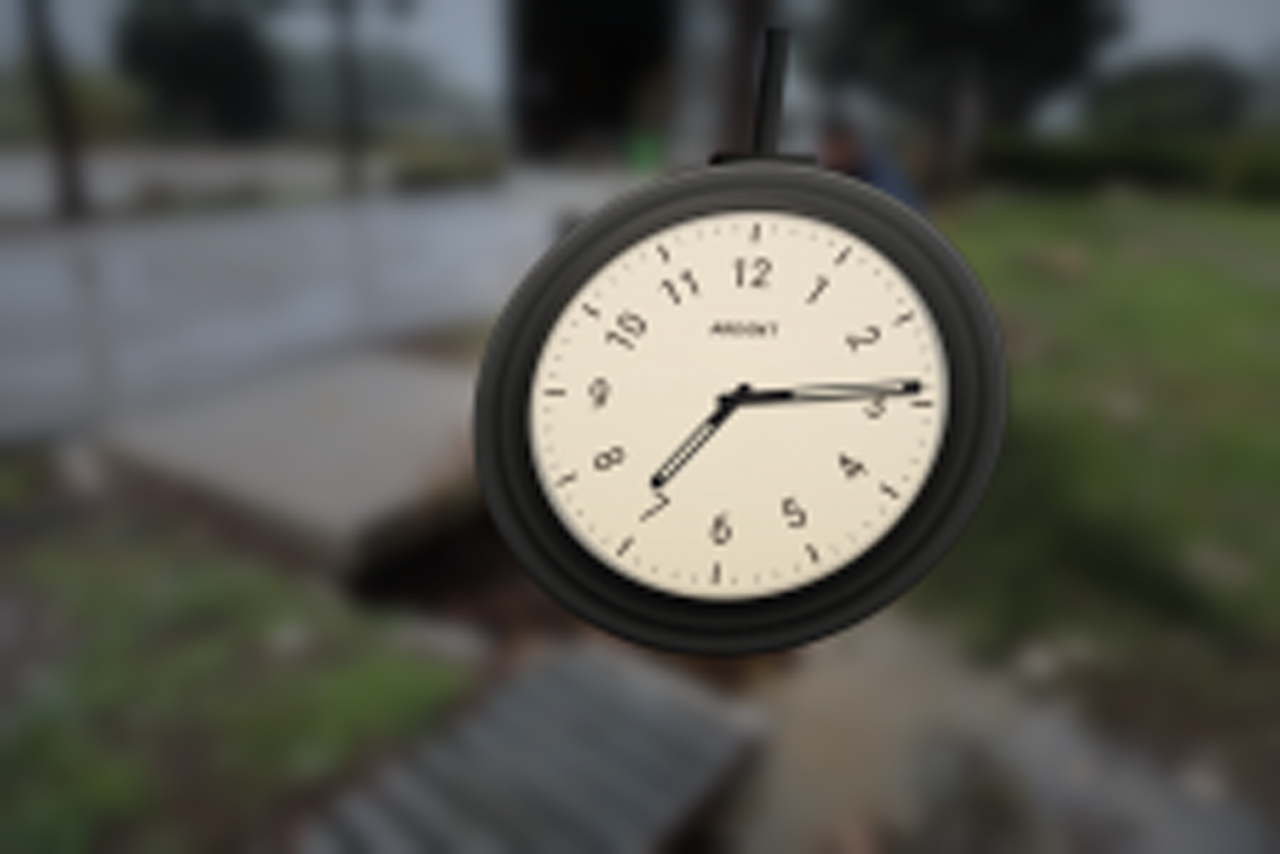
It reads 7 h 14 min
